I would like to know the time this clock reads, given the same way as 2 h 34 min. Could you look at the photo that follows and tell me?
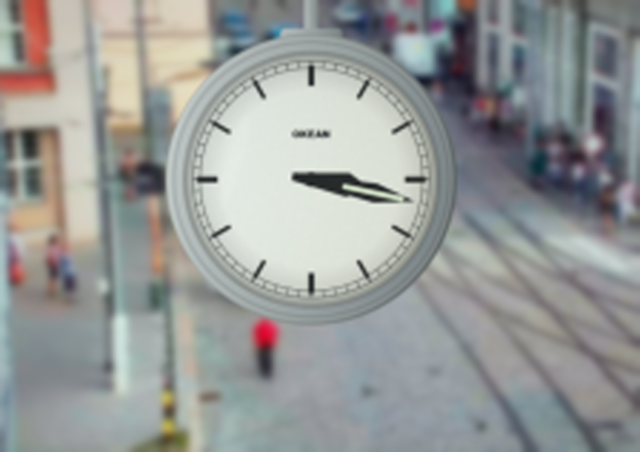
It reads 3 h 17 min
